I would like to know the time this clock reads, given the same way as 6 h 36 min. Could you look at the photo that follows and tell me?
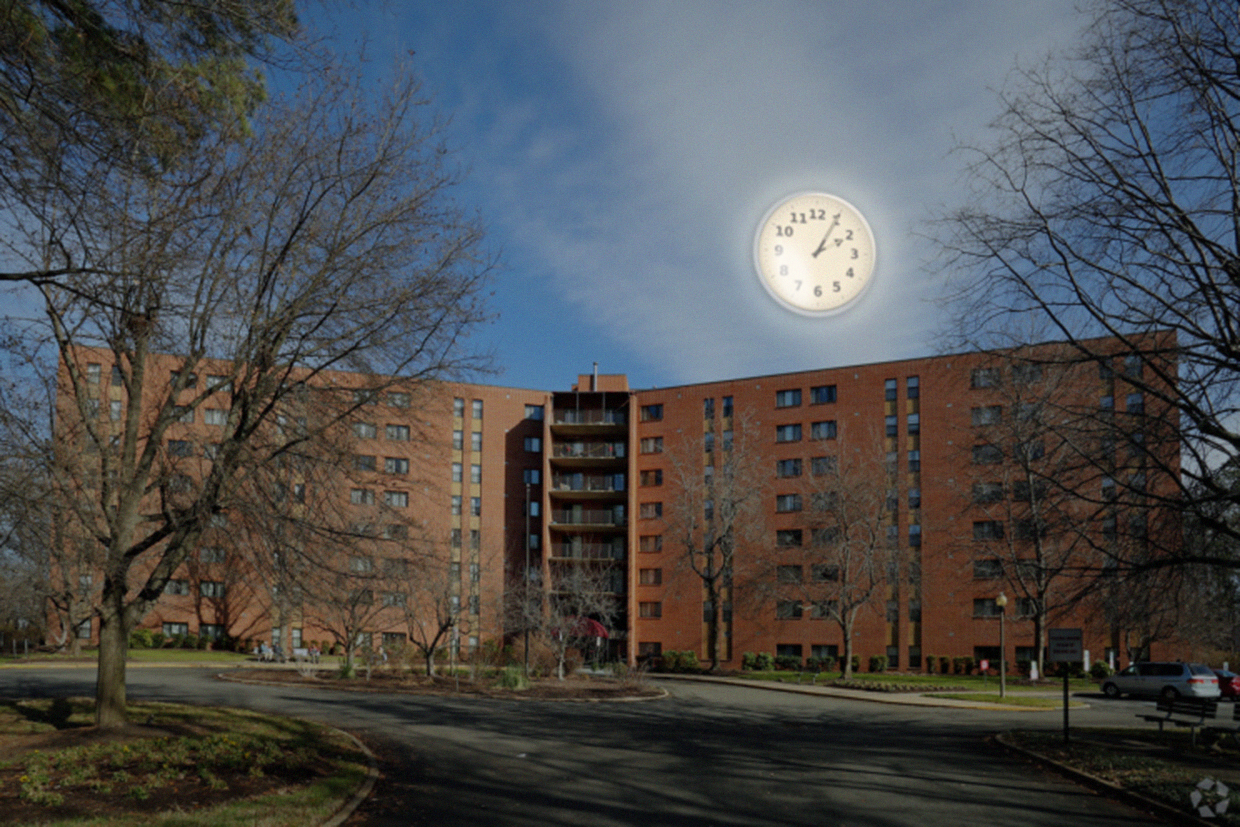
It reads 2 h 05 min
